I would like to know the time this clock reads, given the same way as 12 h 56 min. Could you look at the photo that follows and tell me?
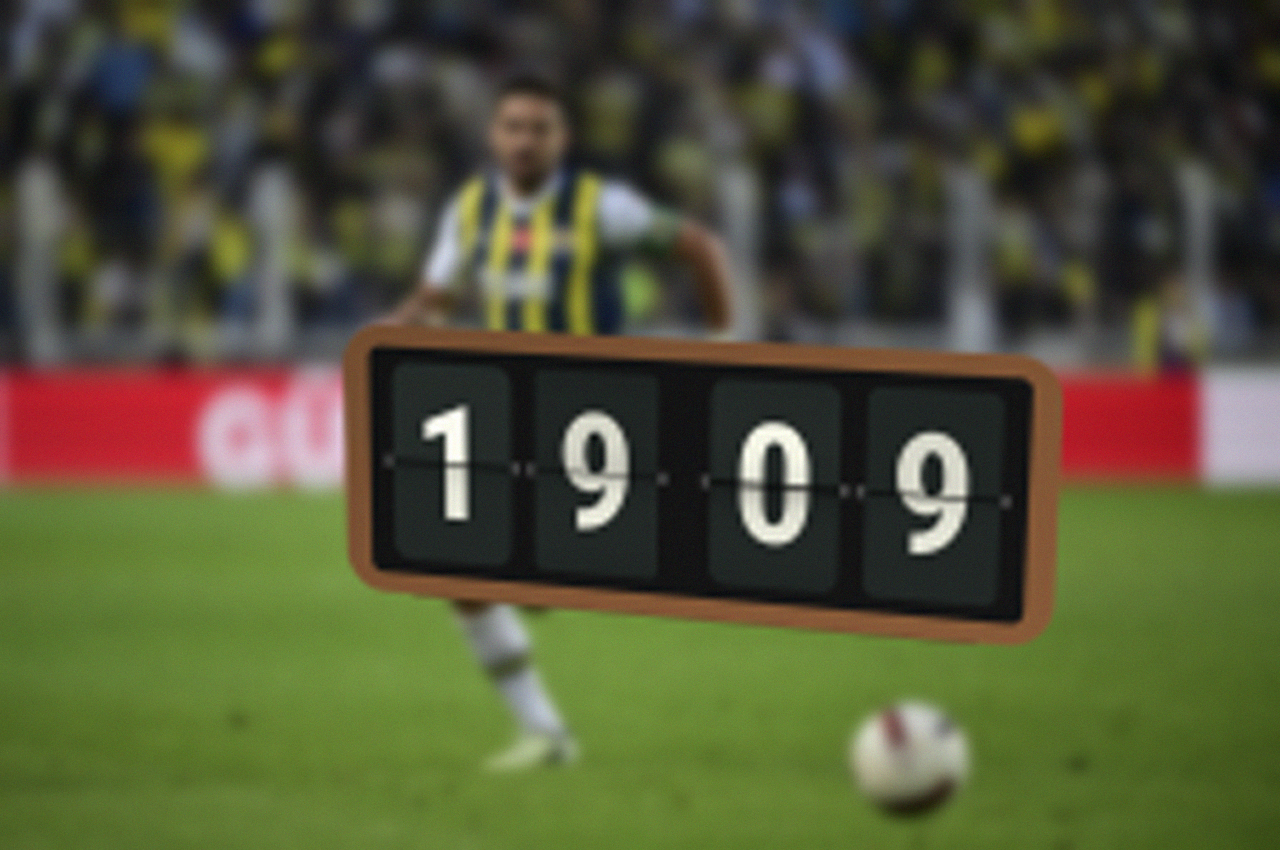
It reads 19 h 09 min
